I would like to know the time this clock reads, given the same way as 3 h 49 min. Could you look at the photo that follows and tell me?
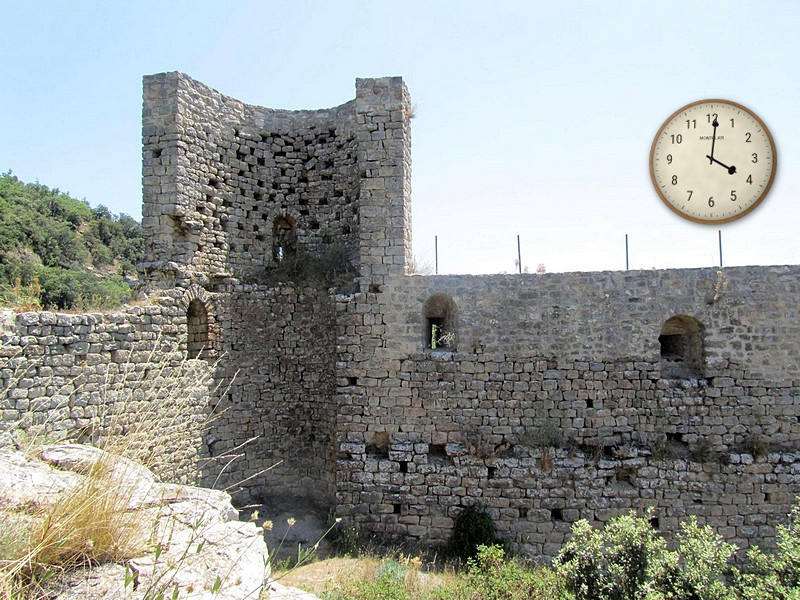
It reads 4 h 01 min
